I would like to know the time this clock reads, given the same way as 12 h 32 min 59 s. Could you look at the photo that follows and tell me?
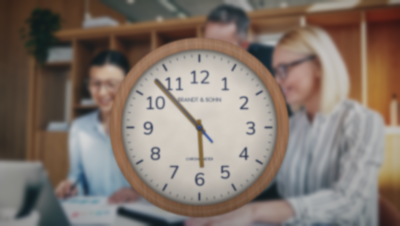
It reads 5 h 52 min 53 s
